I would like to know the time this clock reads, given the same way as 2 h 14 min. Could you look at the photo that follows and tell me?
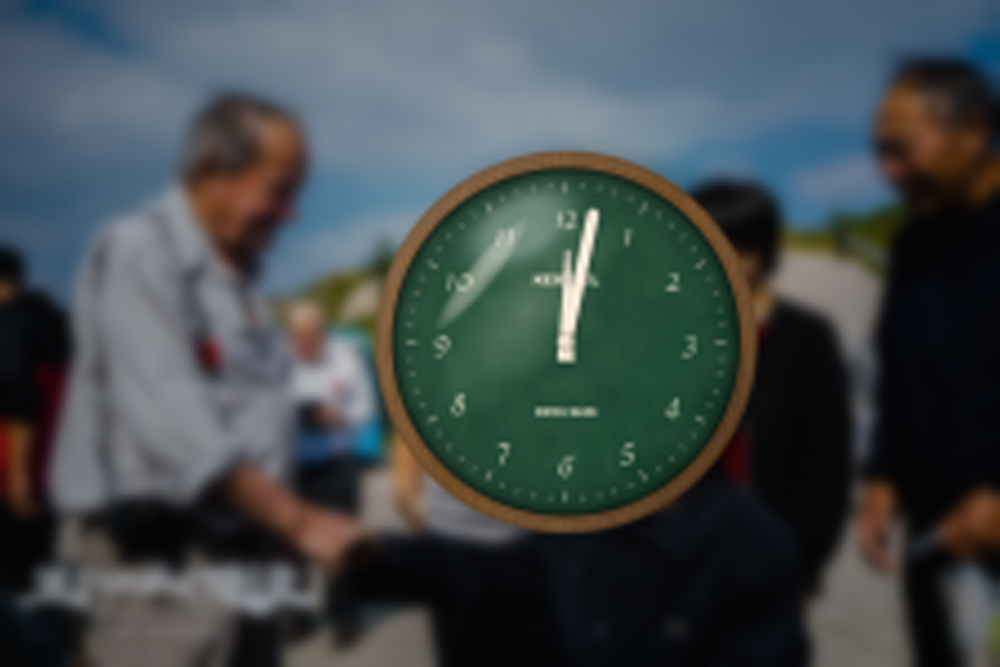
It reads 12 h 02 min
